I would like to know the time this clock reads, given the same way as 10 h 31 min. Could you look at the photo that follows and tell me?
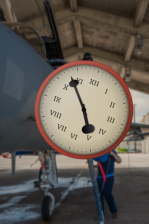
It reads 4 h 53 min
